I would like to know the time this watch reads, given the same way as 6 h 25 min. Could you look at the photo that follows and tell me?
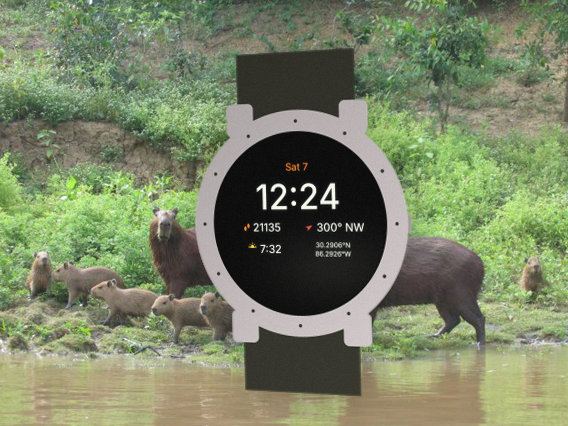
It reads 12 h 24 min
